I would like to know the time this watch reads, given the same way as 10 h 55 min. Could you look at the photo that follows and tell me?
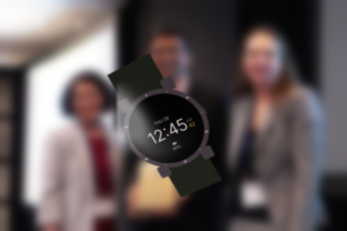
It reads 12 h 45 min
